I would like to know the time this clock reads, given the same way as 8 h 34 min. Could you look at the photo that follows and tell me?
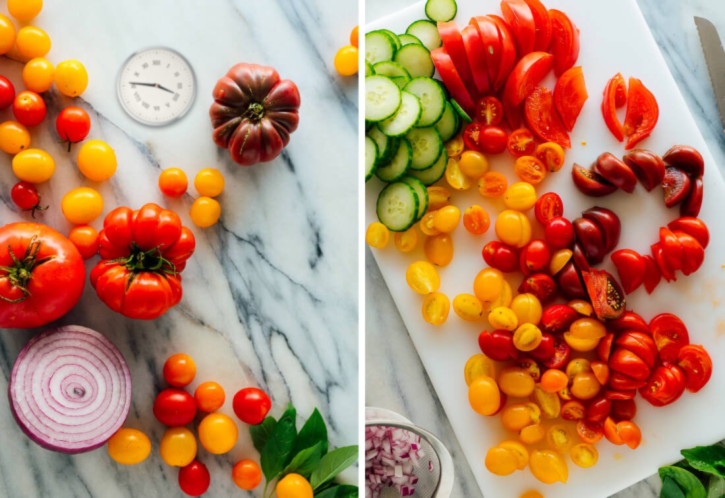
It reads 3 h 46 min
